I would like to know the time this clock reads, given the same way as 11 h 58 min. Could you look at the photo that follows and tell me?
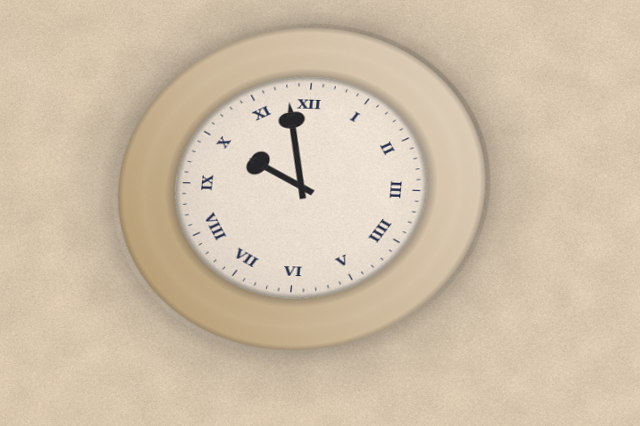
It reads 9 h 58 min
